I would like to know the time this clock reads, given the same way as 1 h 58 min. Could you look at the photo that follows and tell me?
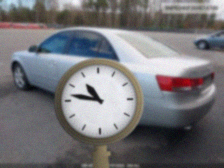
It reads 10 h 47 min
